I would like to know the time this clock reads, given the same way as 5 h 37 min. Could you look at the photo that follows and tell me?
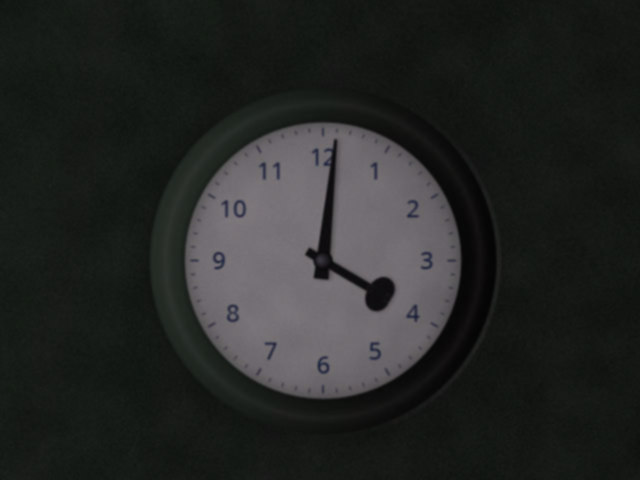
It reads 4 h 01 min
